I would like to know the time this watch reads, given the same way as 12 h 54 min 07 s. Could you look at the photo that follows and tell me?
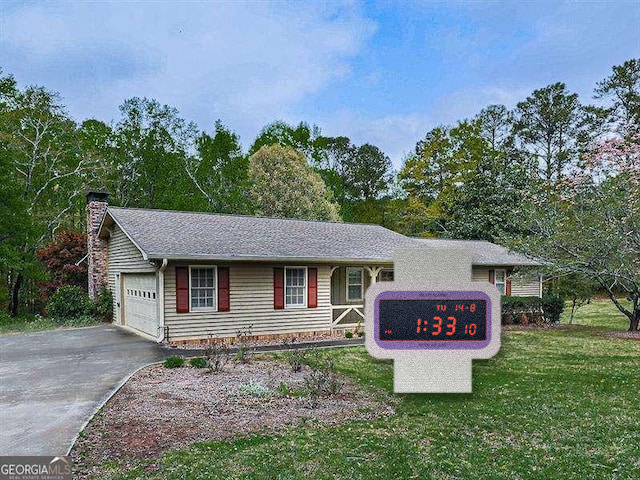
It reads 1 h 33 min 10 s
